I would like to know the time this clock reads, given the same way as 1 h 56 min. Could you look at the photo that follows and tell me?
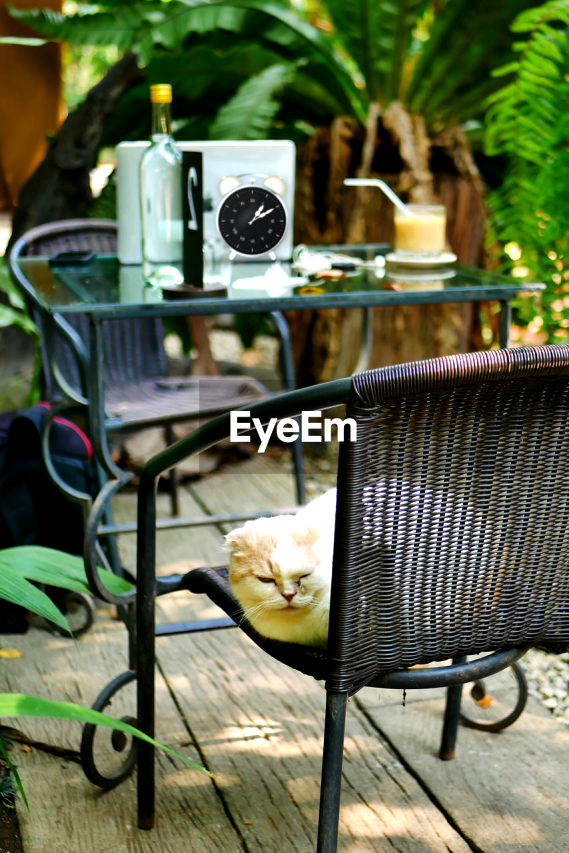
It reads 1 h 10 min
